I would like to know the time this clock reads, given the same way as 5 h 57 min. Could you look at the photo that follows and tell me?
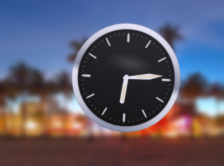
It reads 6 h 14 min
